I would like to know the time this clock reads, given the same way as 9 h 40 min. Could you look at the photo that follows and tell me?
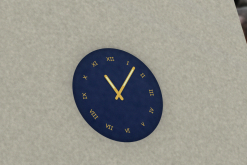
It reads 11 h 07 min
